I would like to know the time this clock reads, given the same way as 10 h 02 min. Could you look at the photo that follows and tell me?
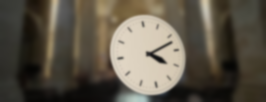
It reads 4 h 12 min
